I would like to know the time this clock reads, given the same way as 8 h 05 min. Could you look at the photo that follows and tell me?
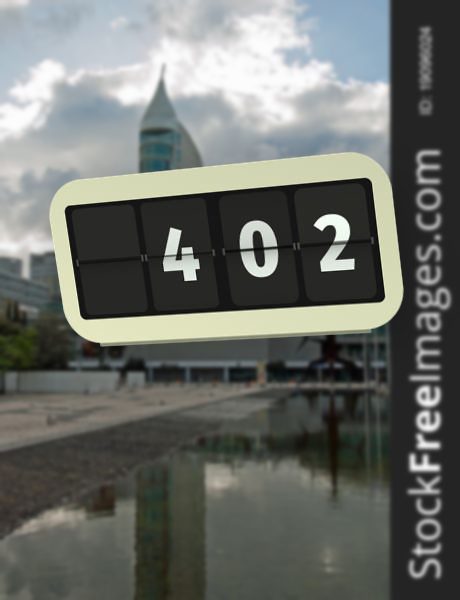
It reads 4 h 02 min
